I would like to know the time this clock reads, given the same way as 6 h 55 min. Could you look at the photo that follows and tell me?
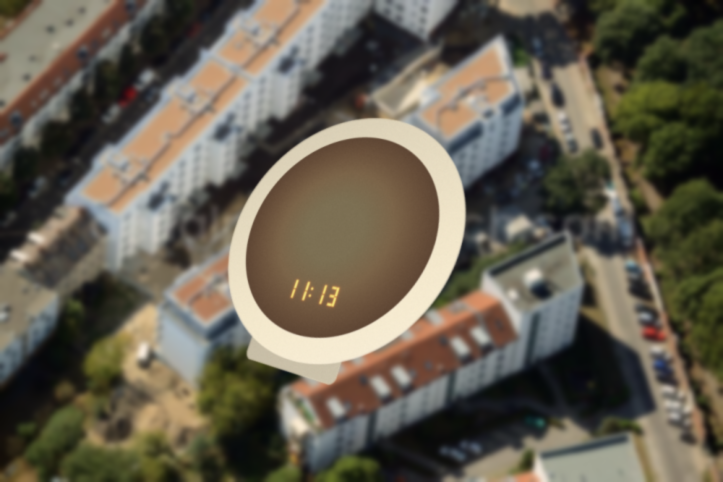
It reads 11 h 13 min
